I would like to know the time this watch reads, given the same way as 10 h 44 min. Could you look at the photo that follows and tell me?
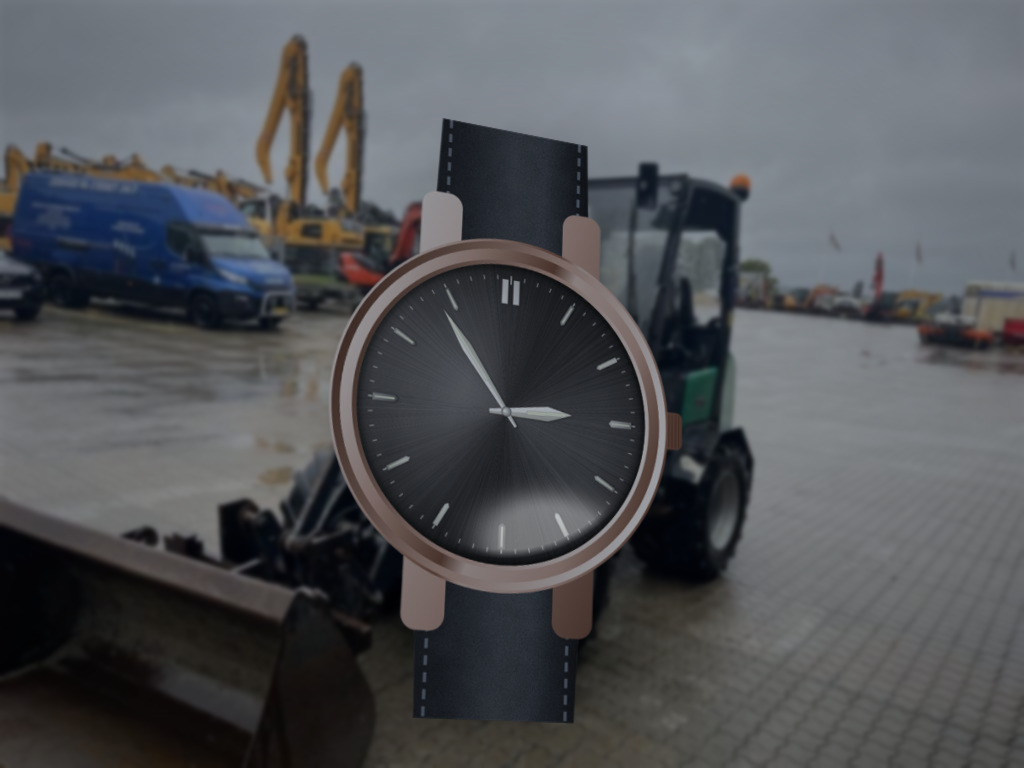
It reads 2 h 54 min
